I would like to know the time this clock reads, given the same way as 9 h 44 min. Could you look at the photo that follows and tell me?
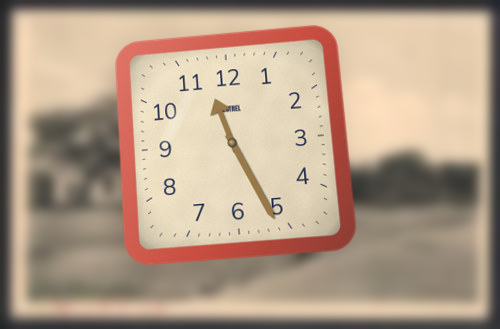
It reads 11 h 26 min
